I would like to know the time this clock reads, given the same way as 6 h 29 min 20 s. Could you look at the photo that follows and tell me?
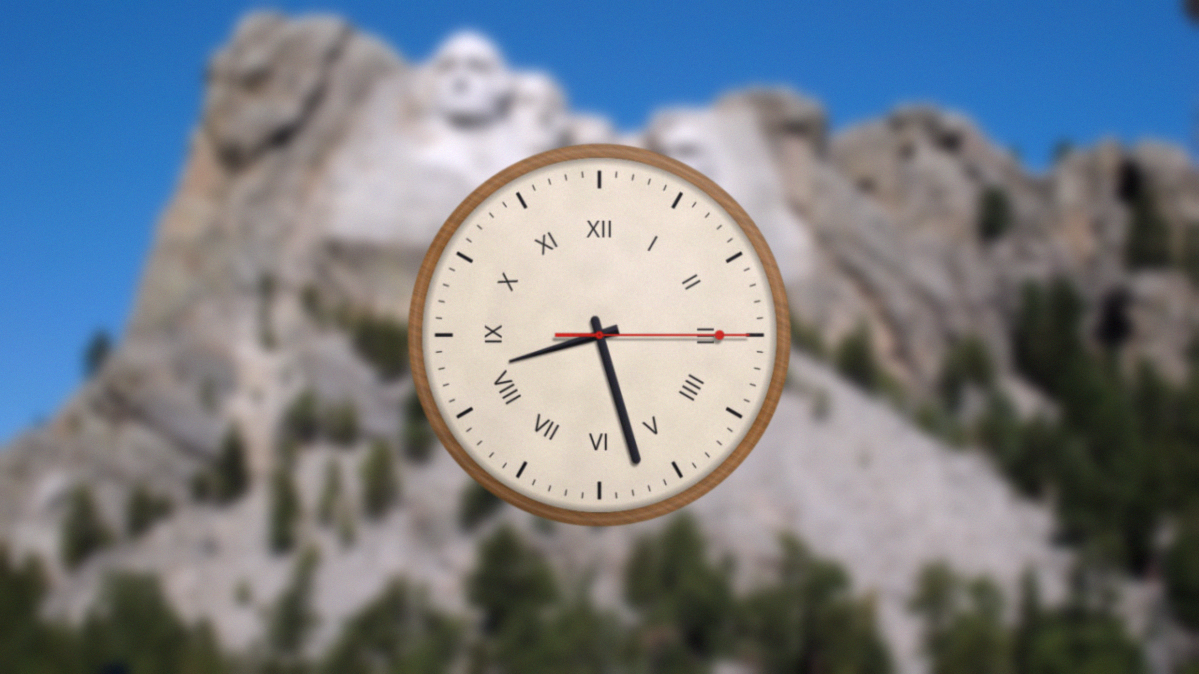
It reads 8 h 27 min 15 s
